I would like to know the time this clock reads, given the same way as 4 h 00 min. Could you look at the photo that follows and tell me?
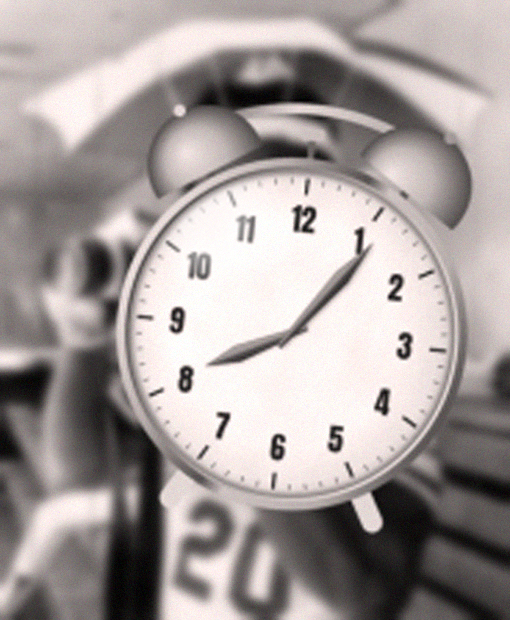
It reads 8 h 06 min
